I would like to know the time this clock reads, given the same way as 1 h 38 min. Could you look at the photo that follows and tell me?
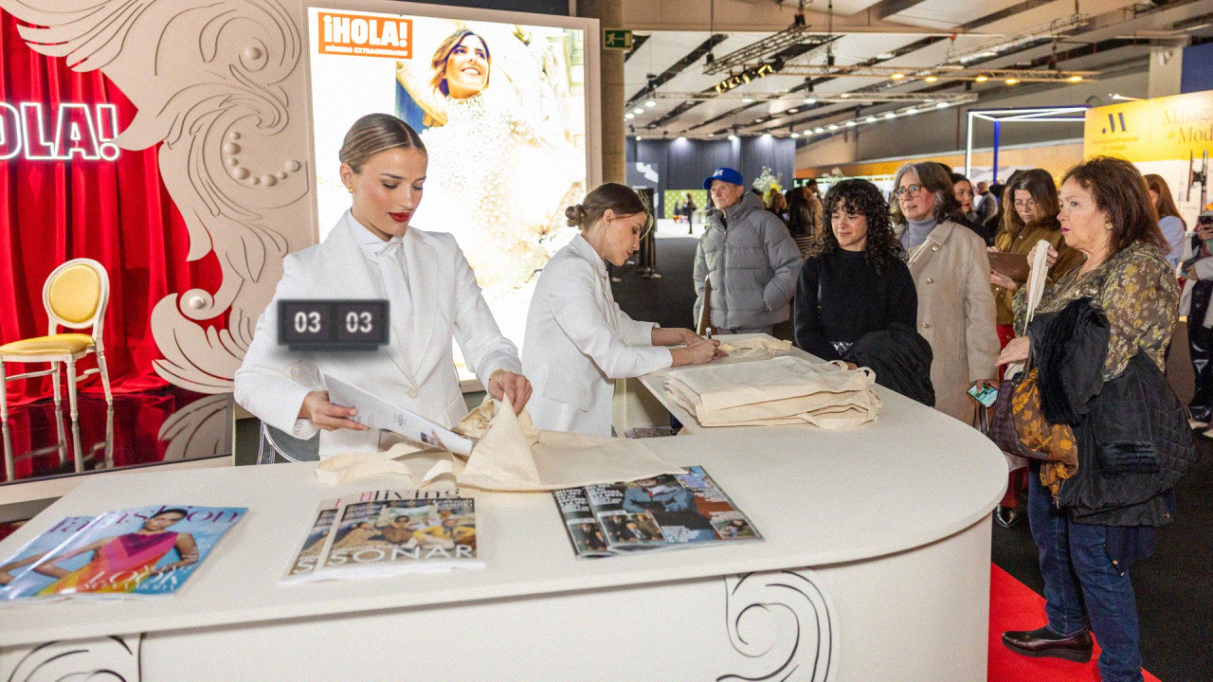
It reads 3 h 03 min
